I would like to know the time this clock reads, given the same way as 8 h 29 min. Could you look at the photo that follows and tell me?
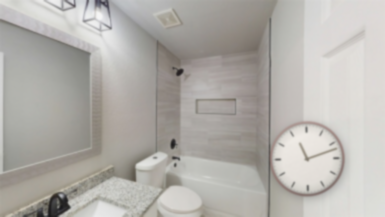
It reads 11 h 12 min
